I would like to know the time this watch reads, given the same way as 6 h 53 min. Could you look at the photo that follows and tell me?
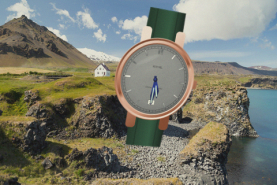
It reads 5 h 30 min
